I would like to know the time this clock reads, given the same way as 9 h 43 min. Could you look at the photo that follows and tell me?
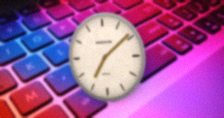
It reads 7 h 09 min
